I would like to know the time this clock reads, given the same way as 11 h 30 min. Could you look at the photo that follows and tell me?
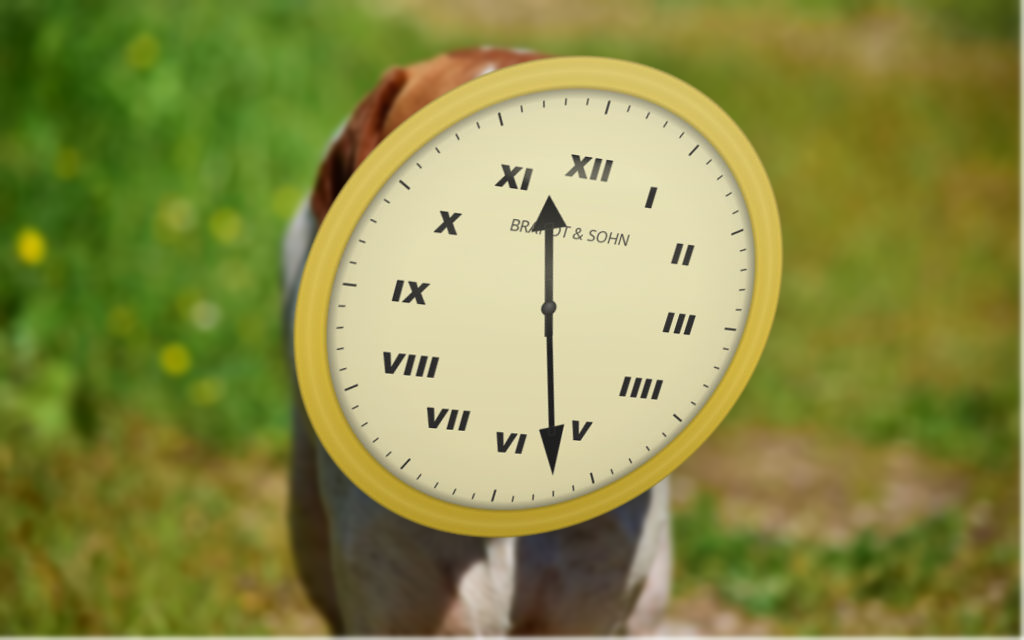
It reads 11 h 27 min
